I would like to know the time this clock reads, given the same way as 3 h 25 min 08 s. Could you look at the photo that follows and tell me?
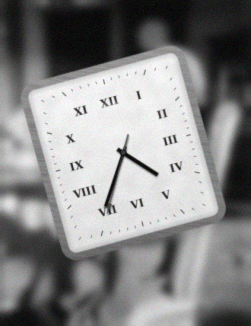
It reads 4 h 35 min 35 s
